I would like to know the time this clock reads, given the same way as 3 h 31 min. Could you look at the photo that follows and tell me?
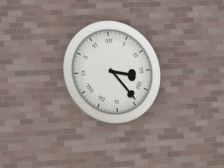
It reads 3 h 24 min
